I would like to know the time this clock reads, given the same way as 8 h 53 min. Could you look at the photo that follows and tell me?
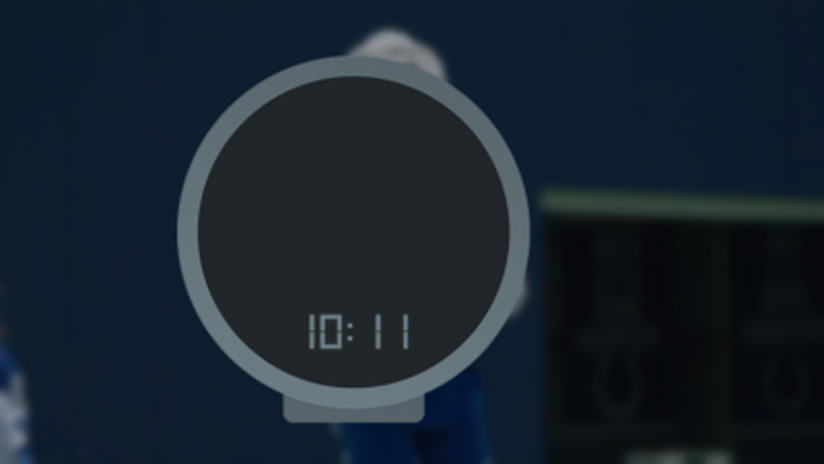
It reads 10 h 11 min
